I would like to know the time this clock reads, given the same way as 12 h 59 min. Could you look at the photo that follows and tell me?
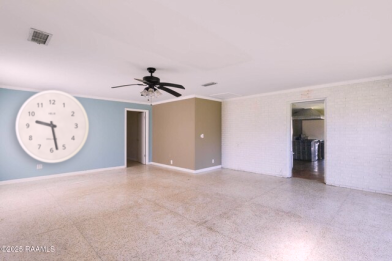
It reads 9 h 28 min
